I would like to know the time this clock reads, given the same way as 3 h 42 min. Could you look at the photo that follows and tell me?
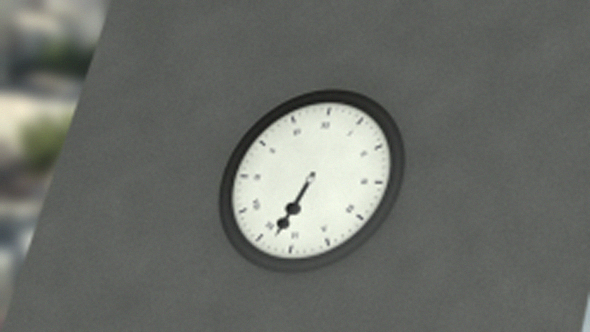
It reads 6 h 33 min
